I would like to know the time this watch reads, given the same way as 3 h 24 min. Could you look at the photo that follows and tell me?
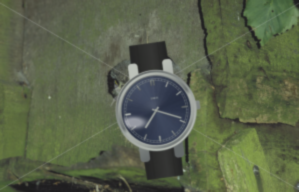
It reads 7 h 19 min
